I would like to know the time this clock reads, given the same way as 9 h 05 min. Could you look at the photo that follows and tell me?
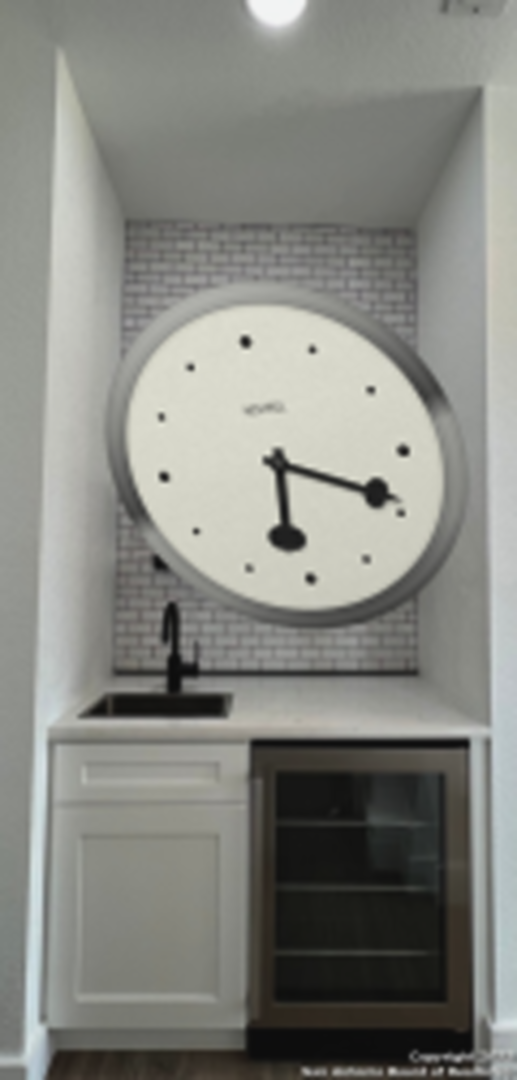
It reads 6 h 19 min
